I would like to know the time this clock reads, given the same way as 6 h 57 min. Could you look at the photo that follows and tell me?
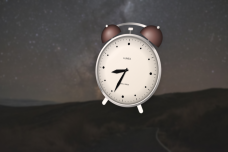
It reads 8 h 34 min
